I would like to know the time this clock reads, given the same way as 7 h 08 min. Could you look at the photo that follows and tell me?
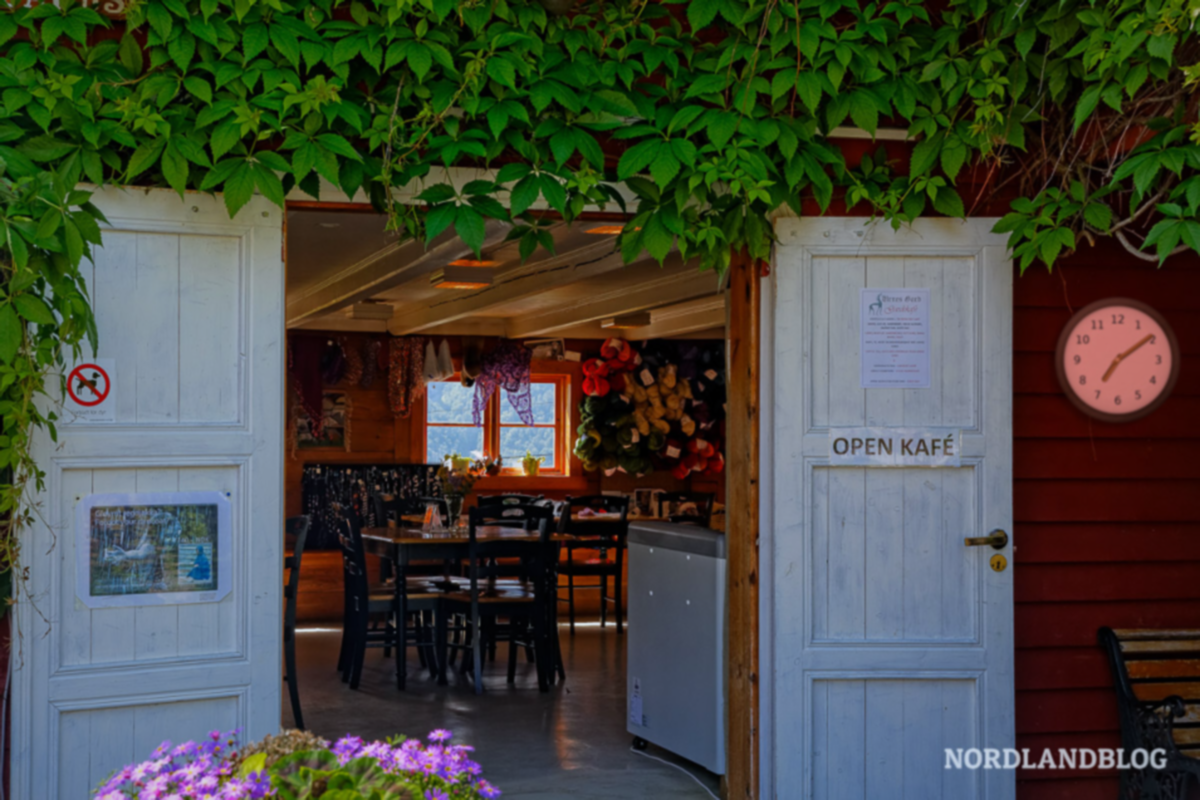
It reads 7 h 09 min
